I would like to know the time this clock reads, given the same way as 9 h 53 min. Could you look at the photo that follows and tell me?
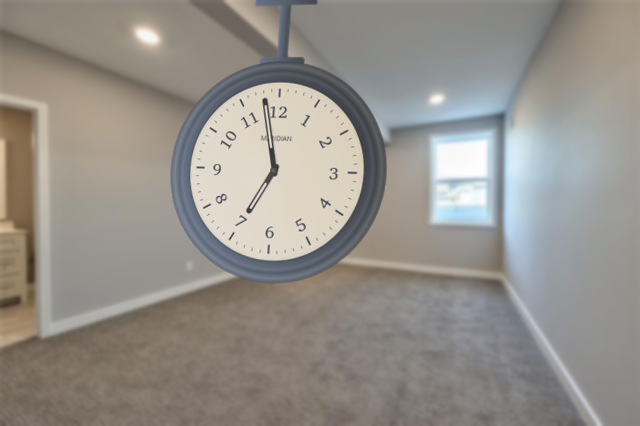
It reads 6 h 58 min
